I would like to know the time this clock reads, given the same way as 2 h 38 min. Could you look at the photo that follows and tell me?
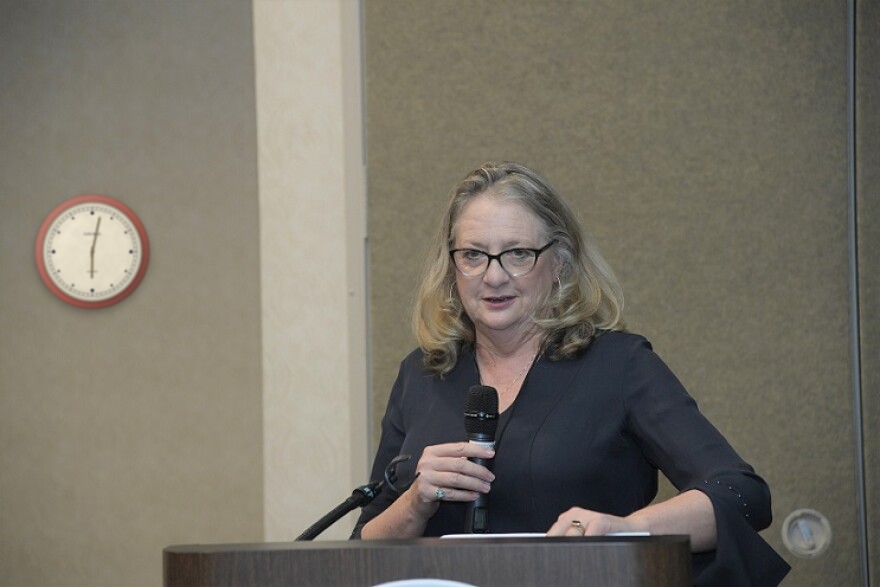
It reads 6 h 02 min
